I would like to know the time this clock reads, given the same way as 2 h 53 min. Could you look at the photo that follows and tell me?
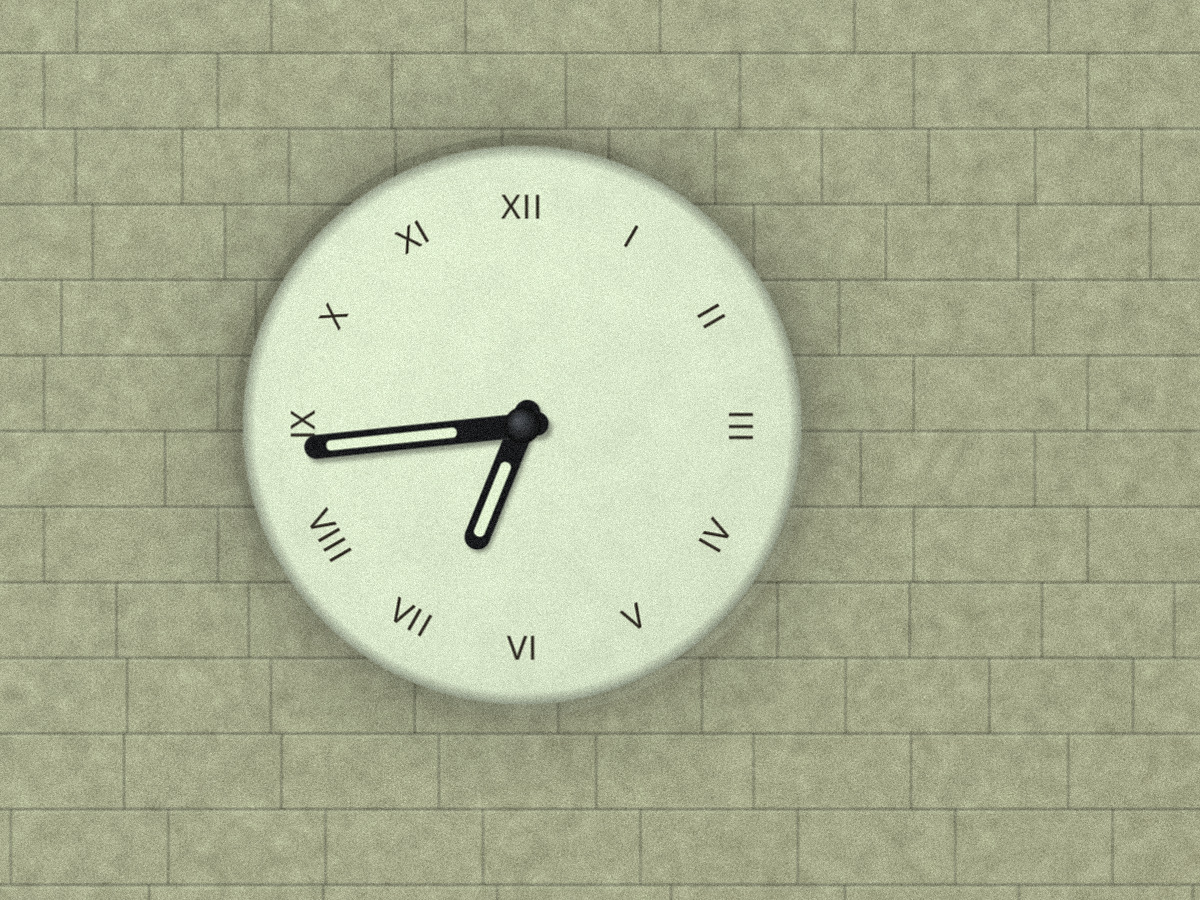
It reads 6 h 44 min
